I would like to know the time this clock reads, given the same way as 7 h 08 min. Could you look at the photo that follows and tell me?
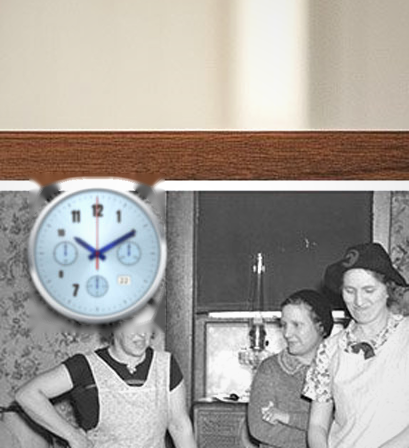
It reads 10 h 10 min
